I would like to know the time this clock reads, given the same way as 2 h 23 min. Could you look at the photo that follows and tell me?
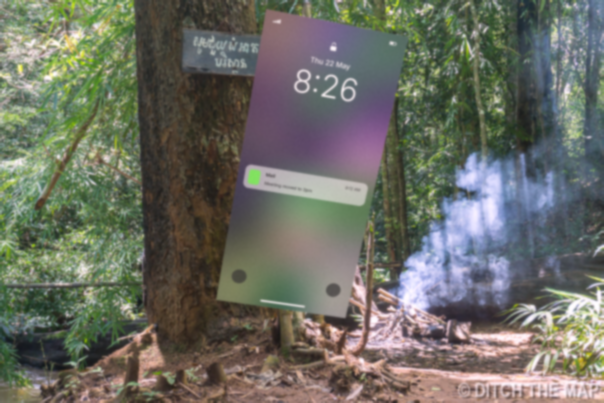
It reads 8 h 26 min
